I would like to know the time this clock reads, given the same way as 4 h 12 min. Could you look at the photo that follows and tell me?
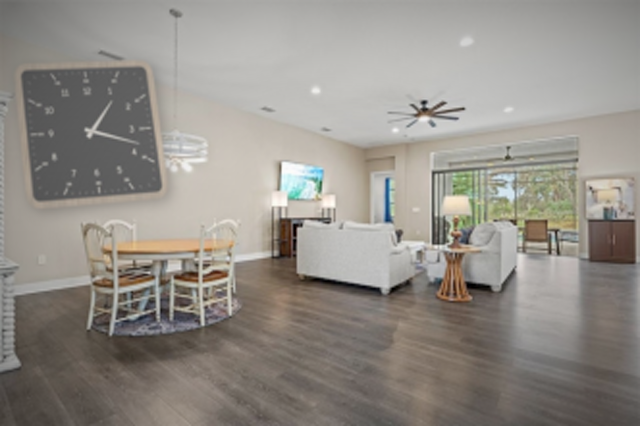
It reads 1 h 18 min
